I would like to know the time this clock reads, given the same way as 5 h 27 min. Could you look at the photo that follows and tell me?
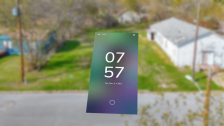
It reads 7 h 57 min
